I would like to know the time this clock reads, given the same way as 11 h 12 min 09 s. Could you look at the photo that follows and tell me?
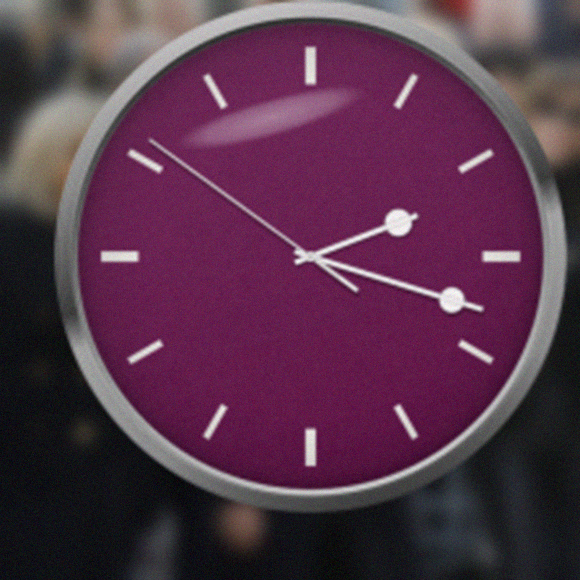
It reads 2 h 17 min 51 s
